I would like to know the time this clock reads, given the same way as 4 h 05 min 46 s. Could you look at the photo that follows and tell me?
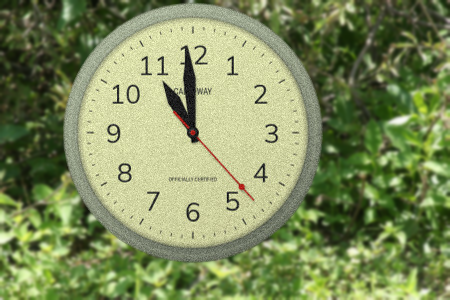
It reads 10 h 59 min 23 s
